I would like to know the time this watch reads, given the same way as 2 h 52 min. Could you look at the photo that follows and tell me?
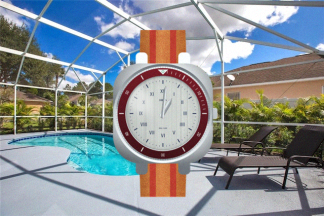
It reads 1 h 01 min
